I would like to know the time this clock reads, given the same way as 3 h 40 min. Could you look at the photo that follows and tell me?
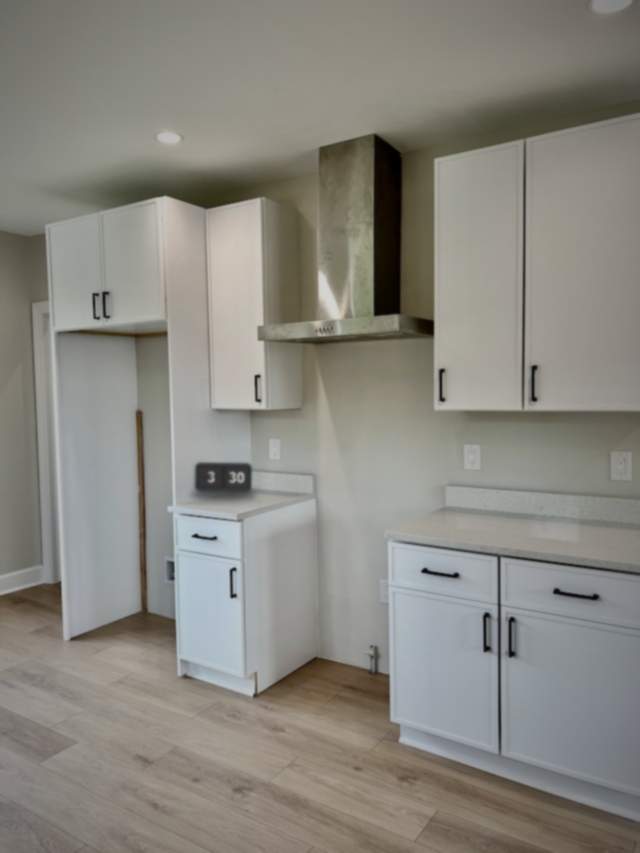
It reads 3 h 30 min
